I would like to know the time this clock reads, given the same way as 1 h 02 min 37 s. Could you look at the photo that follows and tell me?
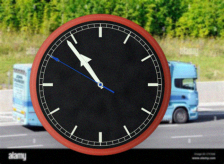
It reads 10 h 53 min 50 s
